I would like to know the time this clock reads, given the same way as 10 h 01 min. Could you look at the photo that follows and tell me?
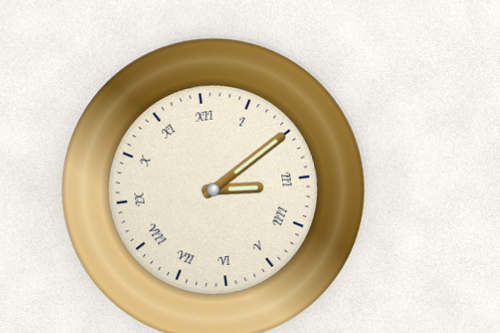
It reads 3 h 10 min
